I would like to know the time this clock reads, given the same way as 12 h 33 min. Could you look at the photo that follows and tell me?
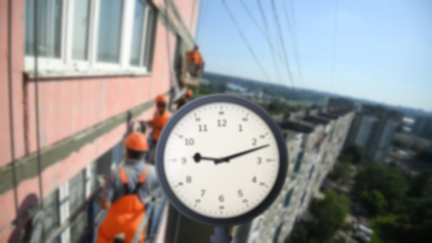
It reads 9 h 12 min
